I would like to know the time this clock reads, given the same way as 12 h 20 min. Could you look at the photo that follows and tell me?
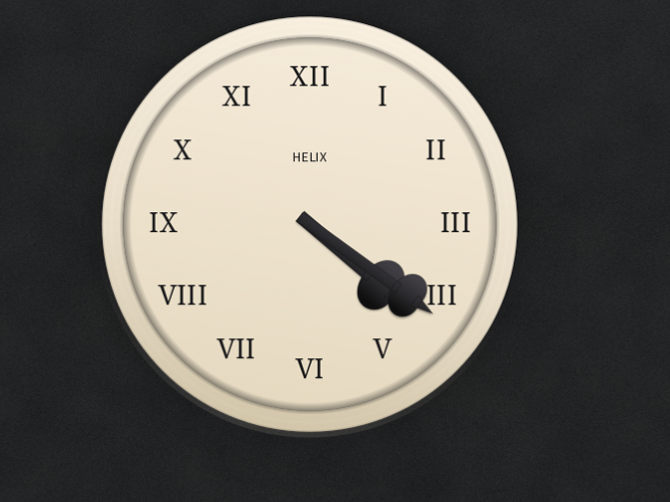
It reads 4 h 21 min
